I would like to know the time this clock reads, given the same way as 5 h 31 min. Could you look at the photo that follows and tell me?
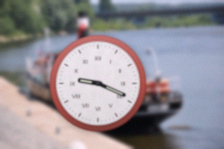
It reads 9 h 19 min
